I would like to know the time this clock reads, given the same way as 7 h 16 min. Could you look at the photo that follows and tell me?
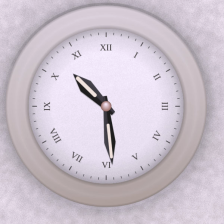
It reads 10 h 29 min
